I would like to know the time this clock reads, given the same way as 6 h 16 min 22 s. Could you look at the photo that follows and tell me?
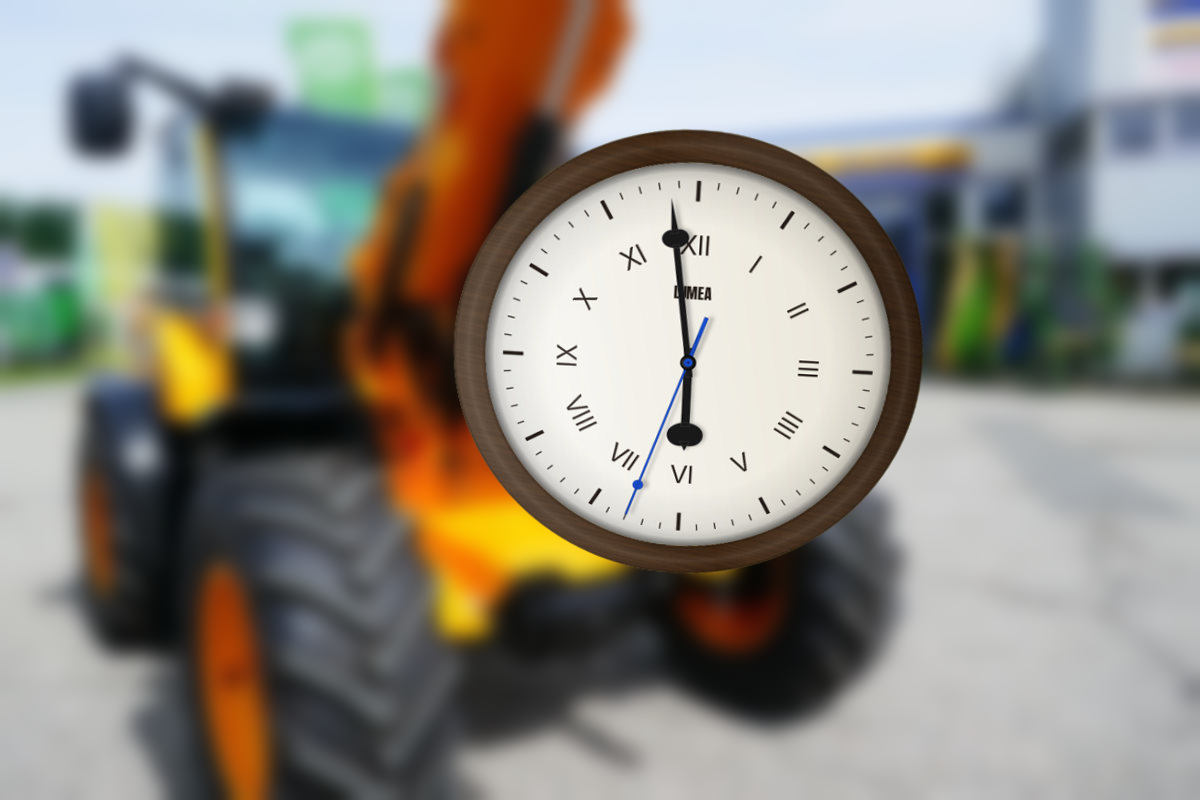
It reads 5 h 58 min 33 s
